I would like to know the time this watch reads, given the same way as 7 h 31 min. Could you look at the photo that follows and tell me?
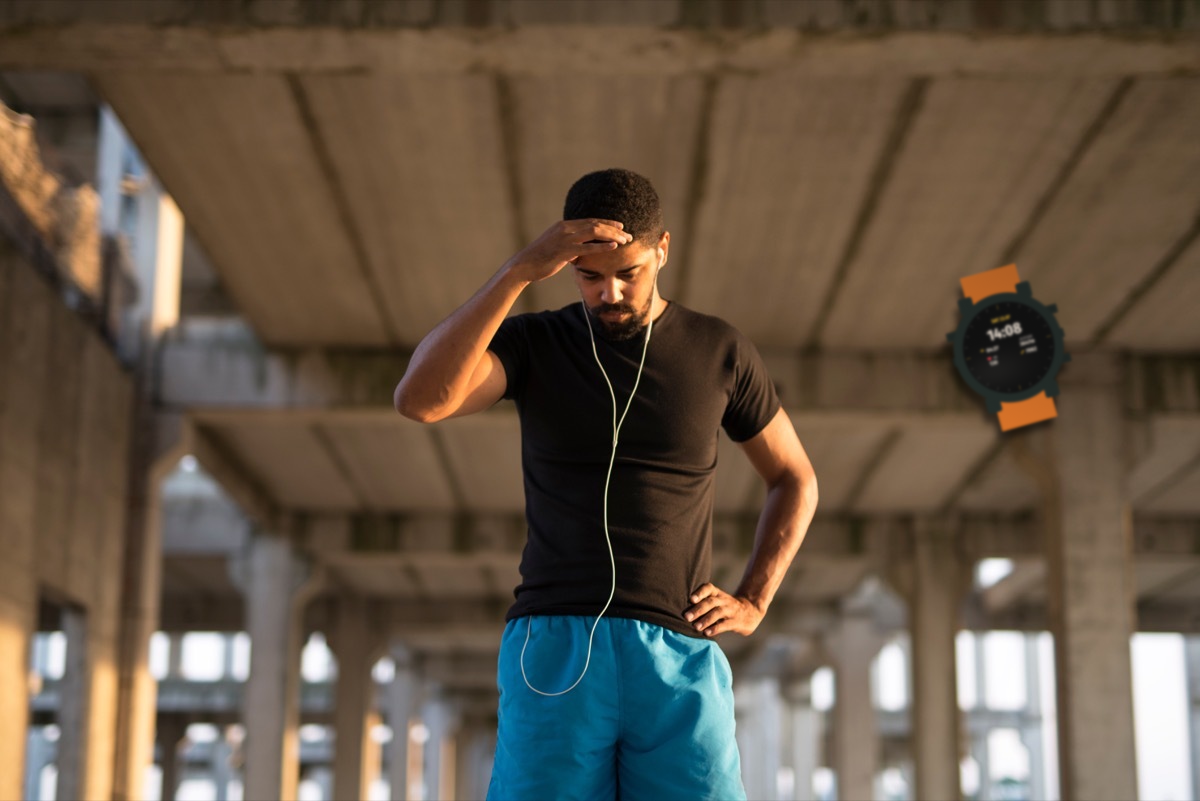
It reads 14 h 08 min
